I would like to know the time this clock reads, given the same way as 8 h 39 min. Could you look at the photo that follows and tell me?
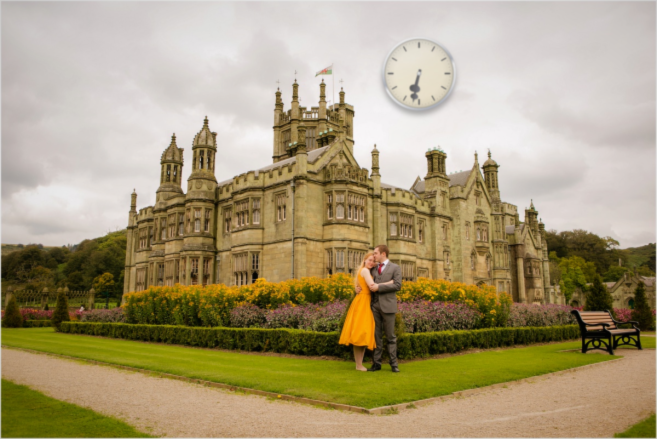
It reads 6 h 32 min
